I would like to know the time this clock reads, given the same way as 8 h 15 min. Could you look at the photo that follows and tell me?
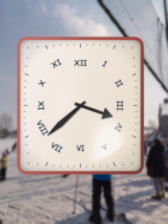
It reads 3 h 38 min
